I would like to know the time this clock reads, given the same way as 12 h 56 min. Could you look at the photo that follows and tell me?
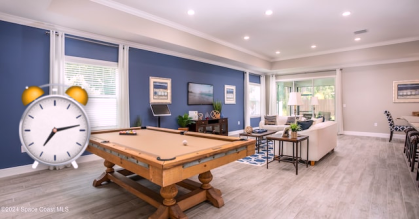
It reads 7 h 13 min
